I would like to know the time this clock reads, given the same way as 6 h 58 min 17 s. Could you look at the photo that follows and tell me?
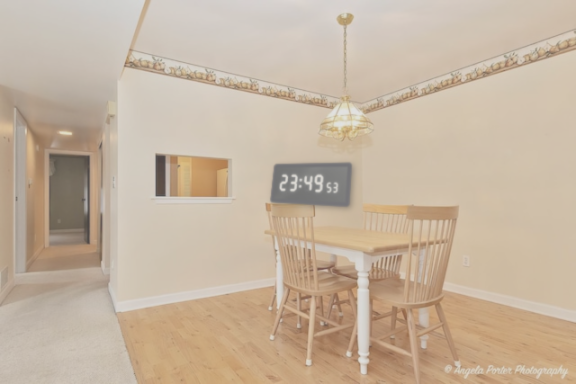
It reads 23 h 49 min 53 s
